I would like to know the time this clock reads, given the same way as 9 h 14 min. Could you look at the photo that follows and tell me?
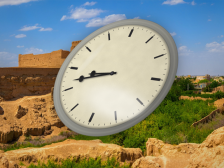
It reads 8 h 42 min
